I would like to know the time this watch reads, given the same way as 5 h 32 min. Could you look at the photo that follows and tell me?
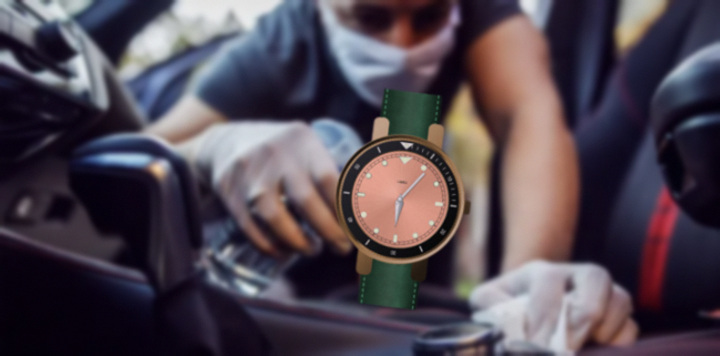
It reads 6 h 06 min
